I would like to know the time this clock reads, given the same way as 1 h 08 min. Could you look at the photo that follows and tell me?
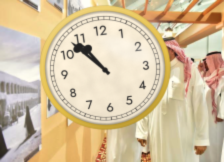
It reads 10 h 53 min
